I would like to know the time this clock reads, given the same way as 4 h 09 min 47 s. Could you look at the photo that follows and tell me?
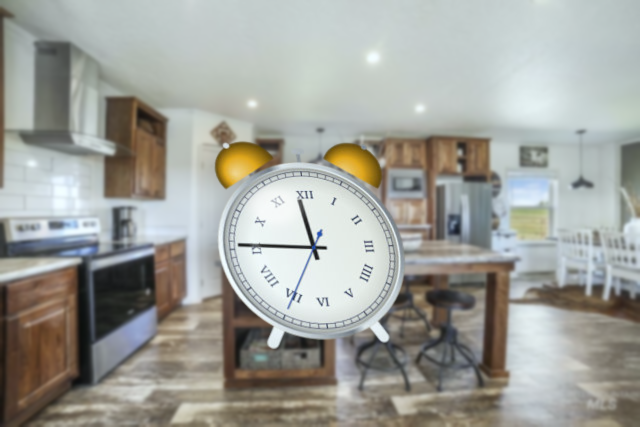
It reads 11 h 45 min 35 s
